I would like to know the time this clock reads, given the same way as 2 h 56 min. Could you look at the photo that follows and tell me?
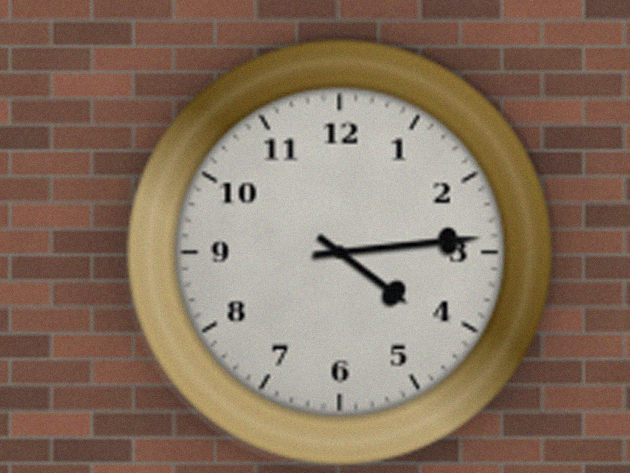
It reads 4 h 14 min
